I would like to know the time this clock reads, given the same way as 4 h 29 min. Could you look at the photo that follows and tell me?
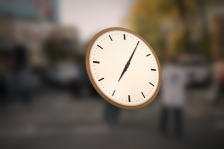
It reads 7 h 05 min
